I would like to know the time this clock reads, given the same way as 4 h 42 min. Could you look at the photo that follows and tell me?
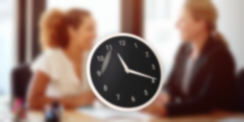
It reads 11 h 19 min
